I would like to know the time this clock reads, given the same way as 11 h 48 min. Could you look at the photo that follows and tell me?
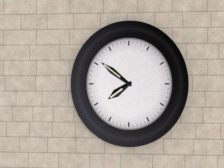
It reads 7 h 51 min
